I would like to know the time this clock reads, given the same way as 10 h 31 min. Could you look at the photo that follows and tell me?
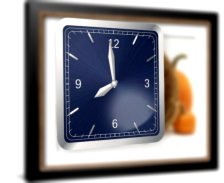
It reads 7 h 59 min
